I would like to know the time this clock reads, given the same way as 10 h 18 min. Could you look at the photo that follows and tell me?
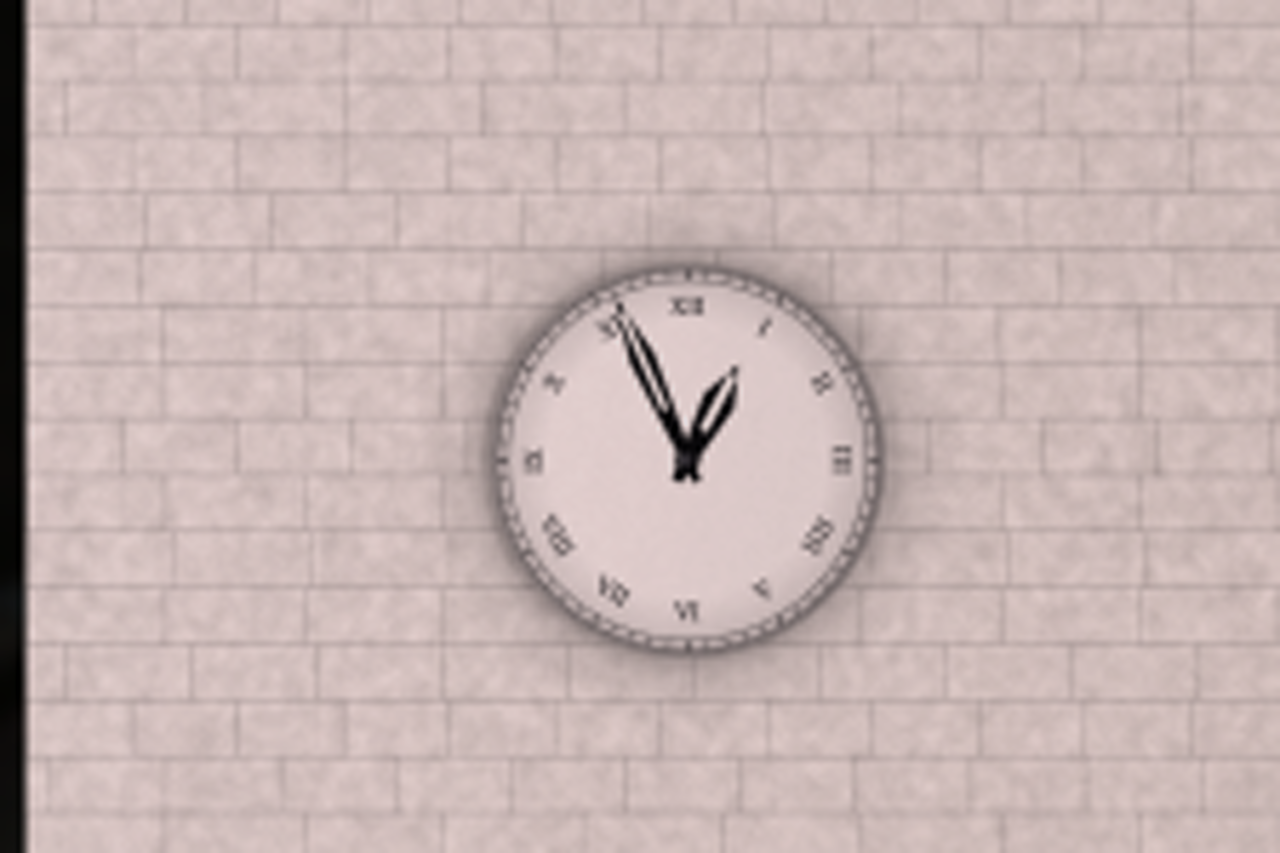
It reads 12 h 56 min
